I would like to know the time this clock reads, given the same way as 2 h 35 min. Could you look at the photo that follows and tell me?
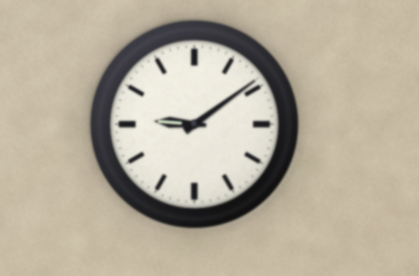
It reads 9 h 09 min
